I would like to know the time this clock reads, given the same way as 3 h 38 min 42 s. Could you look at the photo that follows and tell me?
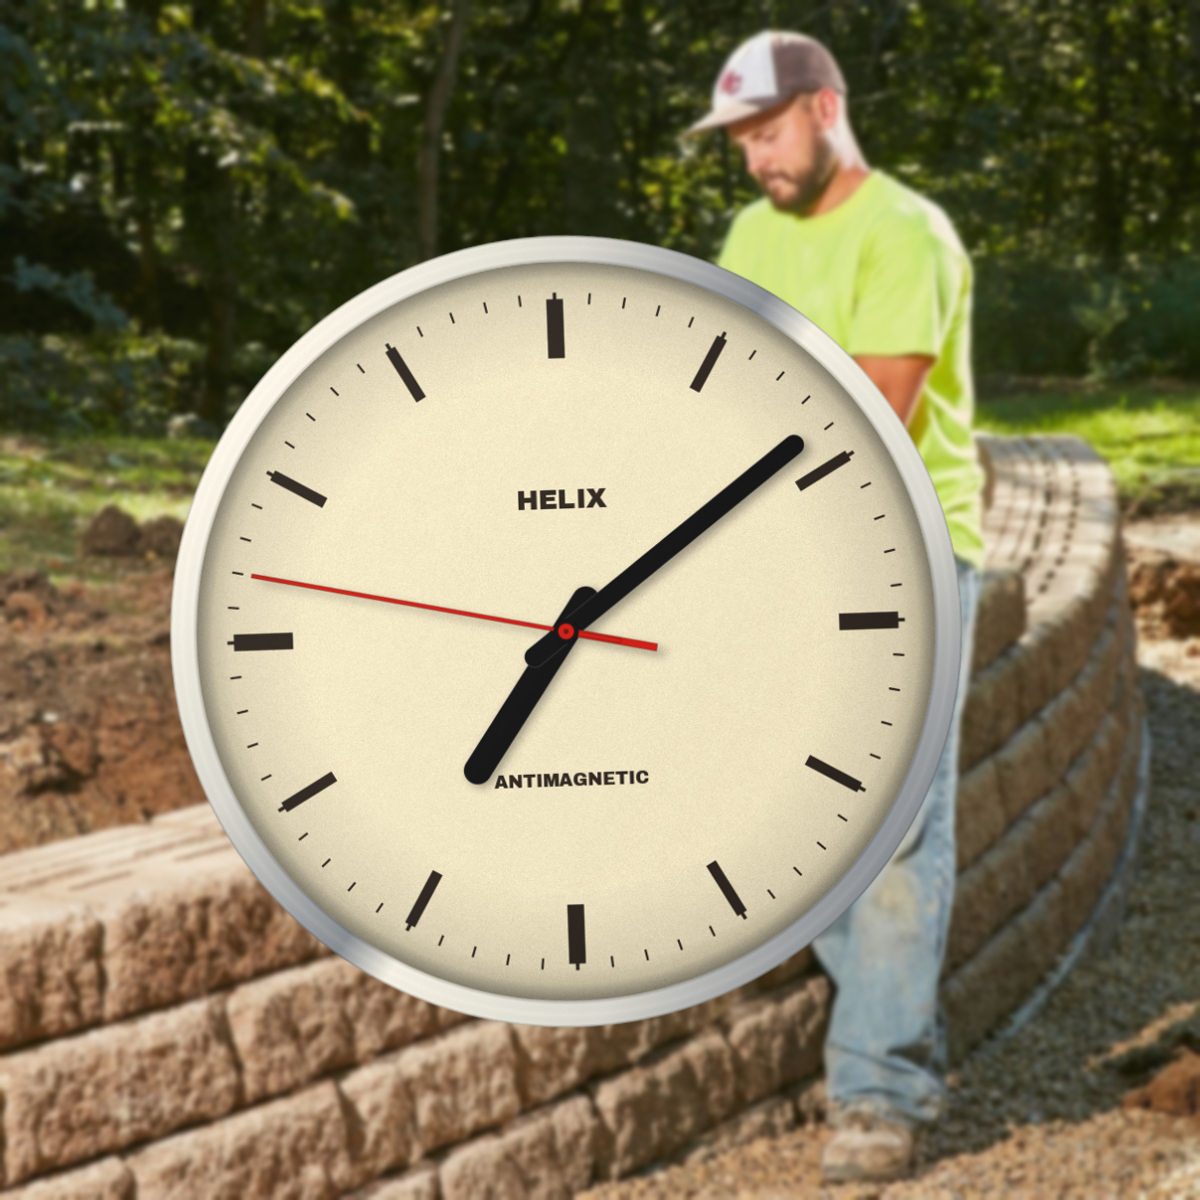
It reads 7 h 08 min 47 s
